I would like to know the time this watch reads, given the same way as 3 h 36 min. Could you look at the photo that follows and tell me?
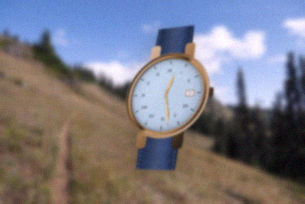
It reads 12 h 28 min
